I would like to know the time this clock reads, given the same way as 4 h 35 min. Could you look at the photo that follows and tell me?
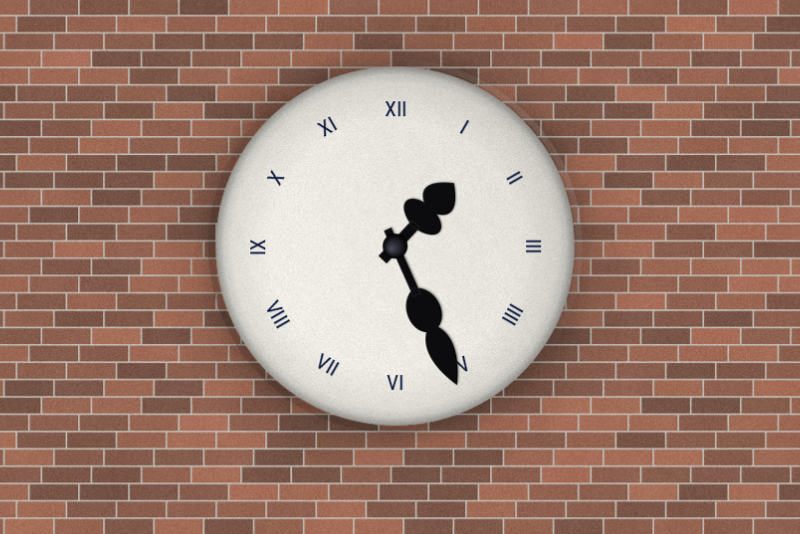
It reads 1 h 26 min
